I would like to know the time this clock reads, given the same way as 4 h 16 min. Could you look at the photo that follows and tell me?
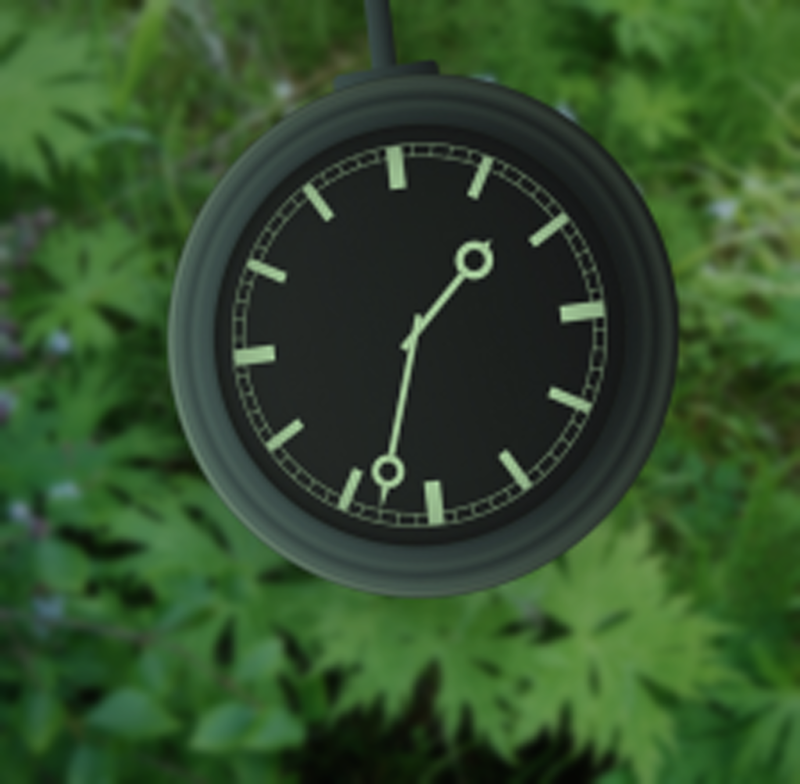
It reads 1 h 33 min
